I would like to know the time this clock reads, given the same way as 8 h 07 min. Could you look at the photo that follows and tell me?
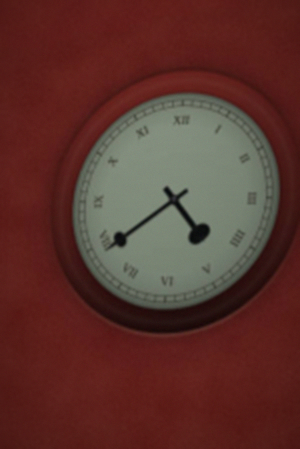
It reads 4 h 39 min
